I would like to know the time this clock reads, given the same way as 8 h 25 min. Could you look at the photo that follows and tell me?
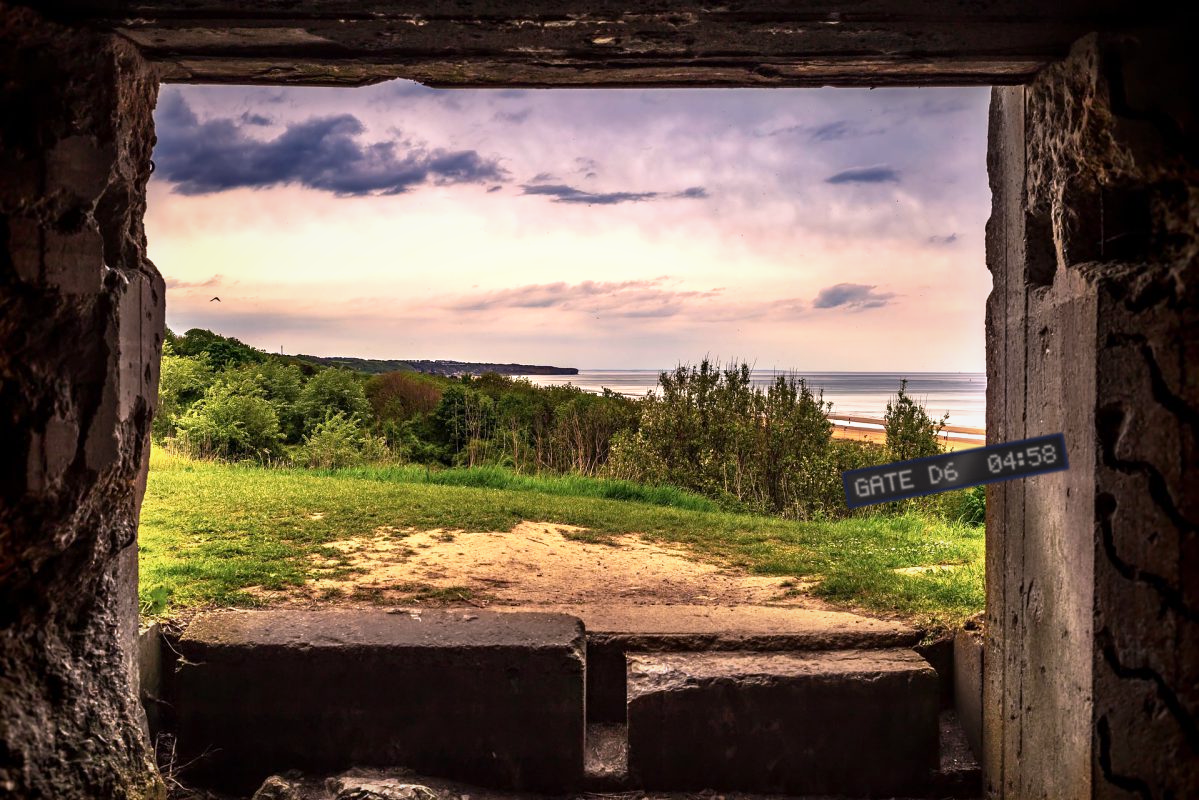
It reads 4 h 58 min
